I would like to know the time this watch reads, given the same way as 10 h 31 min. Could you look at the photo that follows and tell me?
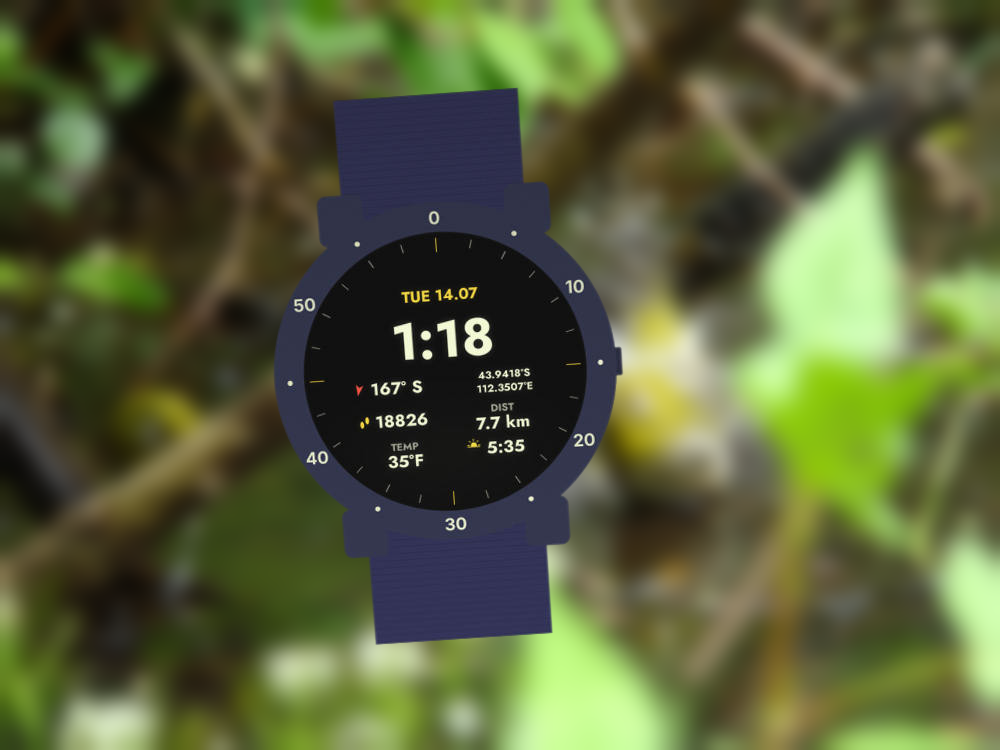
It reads 1 h 18 min
